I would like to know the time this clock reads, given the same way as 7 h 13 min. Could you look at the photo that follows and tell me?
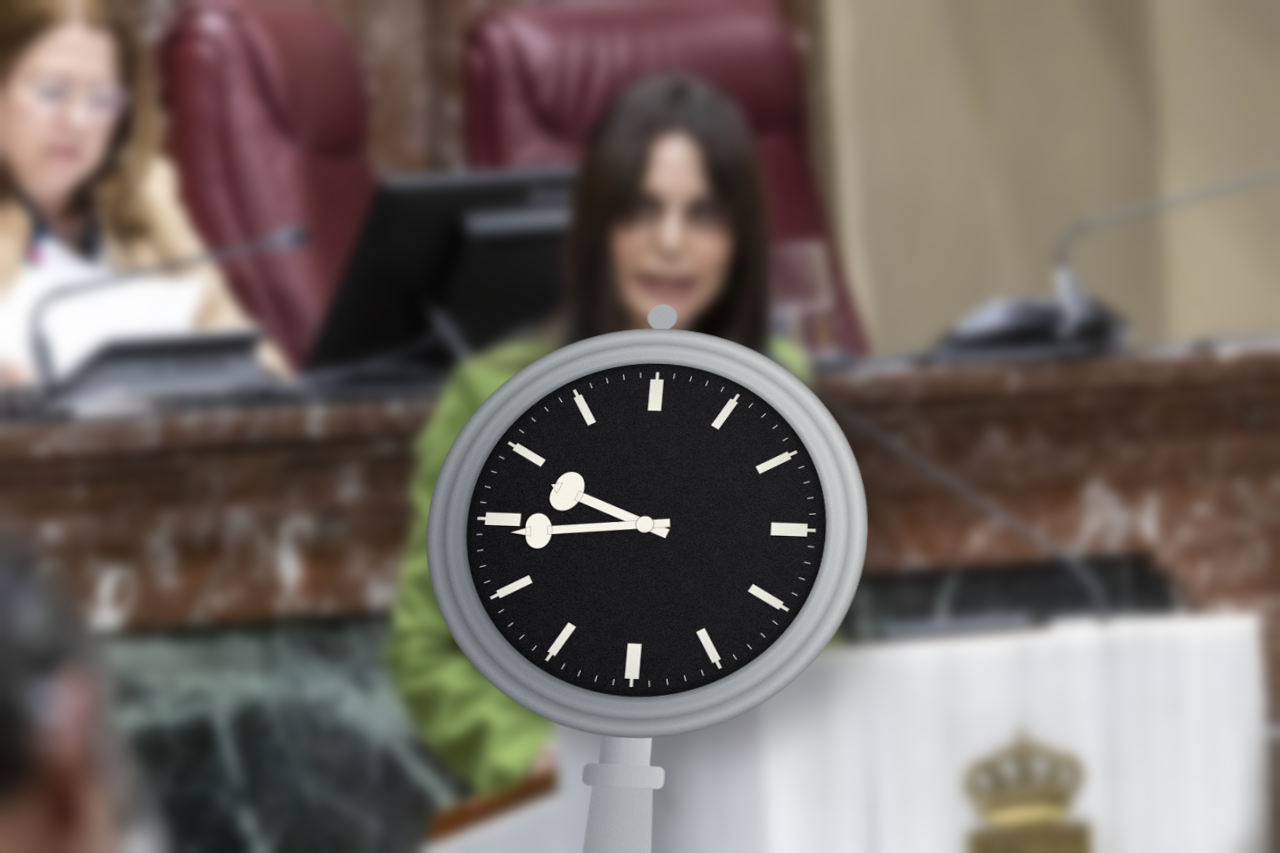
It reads 9 h 44 min
